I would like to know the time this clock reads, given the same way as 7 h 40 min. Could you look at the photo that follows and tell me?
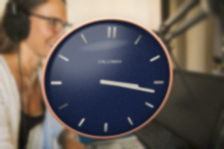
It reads 3 h 17 min
